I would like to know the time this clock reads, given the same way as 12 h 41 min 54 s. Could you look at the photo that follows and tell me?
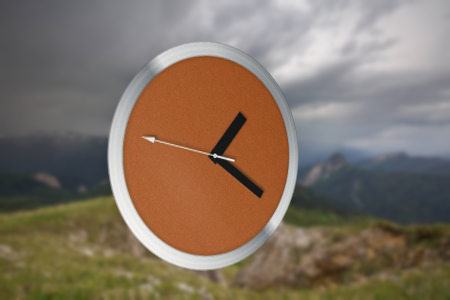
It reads 1 h 20 min 47 s
